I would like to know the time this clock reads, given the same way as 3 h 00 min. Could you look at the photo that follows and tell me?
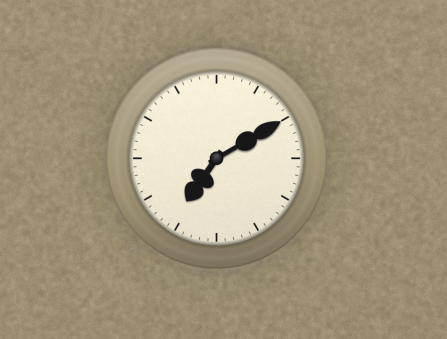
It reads 7 h 10 min
